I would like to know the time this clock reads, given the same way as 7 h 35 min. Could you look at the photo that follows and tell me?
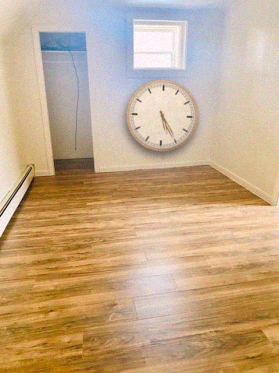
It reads 5 h 25 min
